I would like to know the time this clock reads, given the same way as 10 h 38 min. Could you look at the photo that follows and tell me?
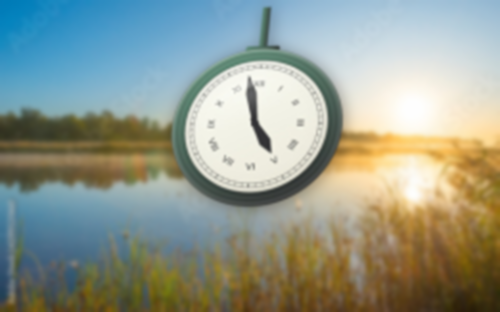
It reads 4 h 58 min
